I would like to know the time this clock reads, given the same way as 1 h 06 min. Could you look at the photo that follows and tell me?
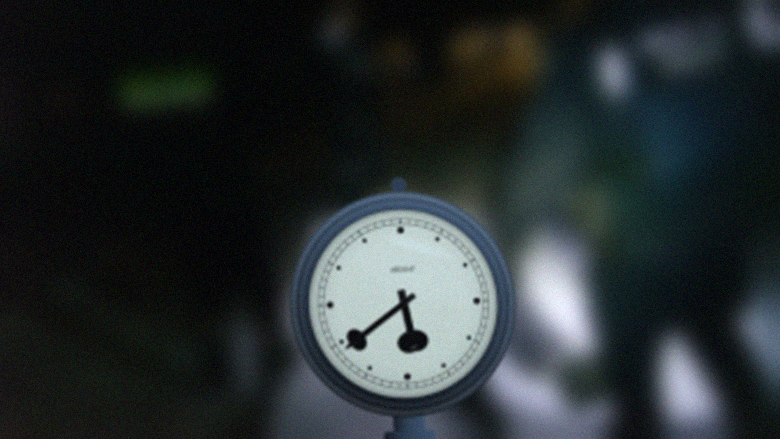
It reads 5 h 39 min
